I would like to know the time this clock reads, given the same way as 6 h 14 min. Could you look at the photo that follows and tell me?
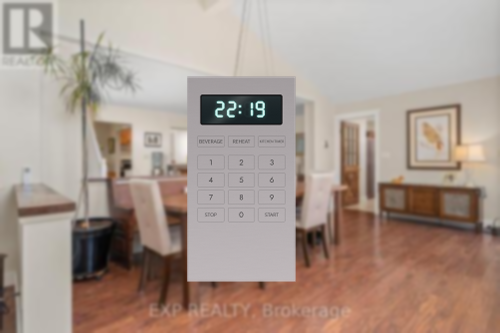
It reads 22 h 19 min
